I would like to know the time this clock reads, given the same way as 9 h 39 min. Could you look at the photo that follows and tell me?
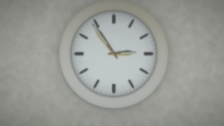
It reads 2 h 54 min
